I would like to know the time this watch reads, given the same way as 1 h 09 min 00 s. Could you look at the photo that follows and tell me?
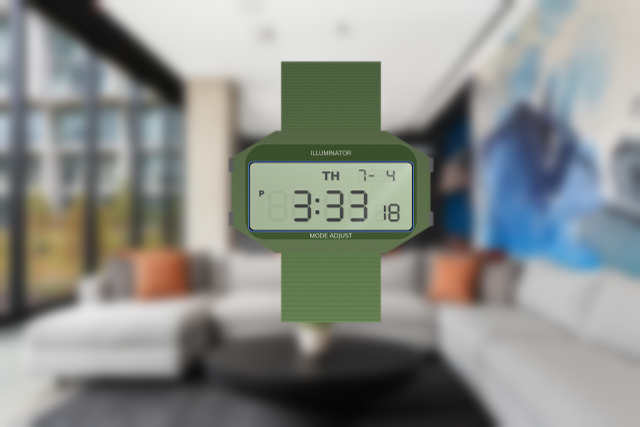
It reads 3 h 33 min 18 s
